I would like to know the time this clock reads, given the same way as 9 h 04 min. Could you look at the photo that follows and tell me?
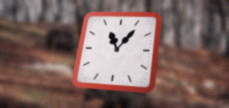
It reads 11 h 06 min
